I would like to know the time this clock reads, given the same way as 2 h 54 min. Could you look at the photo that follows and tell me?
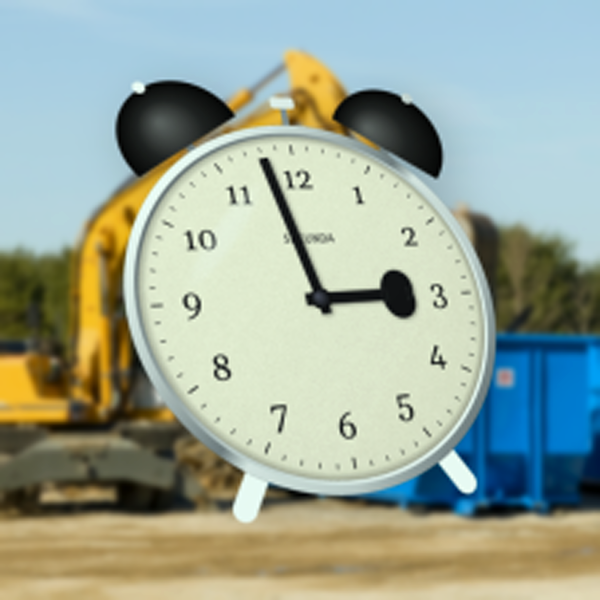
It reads 2 h 58 min
